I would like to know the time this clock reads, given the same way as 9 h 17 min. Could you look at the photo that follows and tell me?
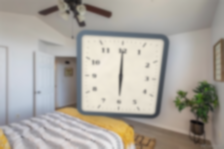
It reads 6 h 00 min
